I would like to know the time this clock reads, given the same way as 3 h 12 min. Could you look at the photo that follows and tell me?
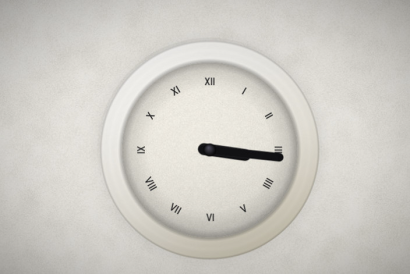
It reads 3 h 16 min
